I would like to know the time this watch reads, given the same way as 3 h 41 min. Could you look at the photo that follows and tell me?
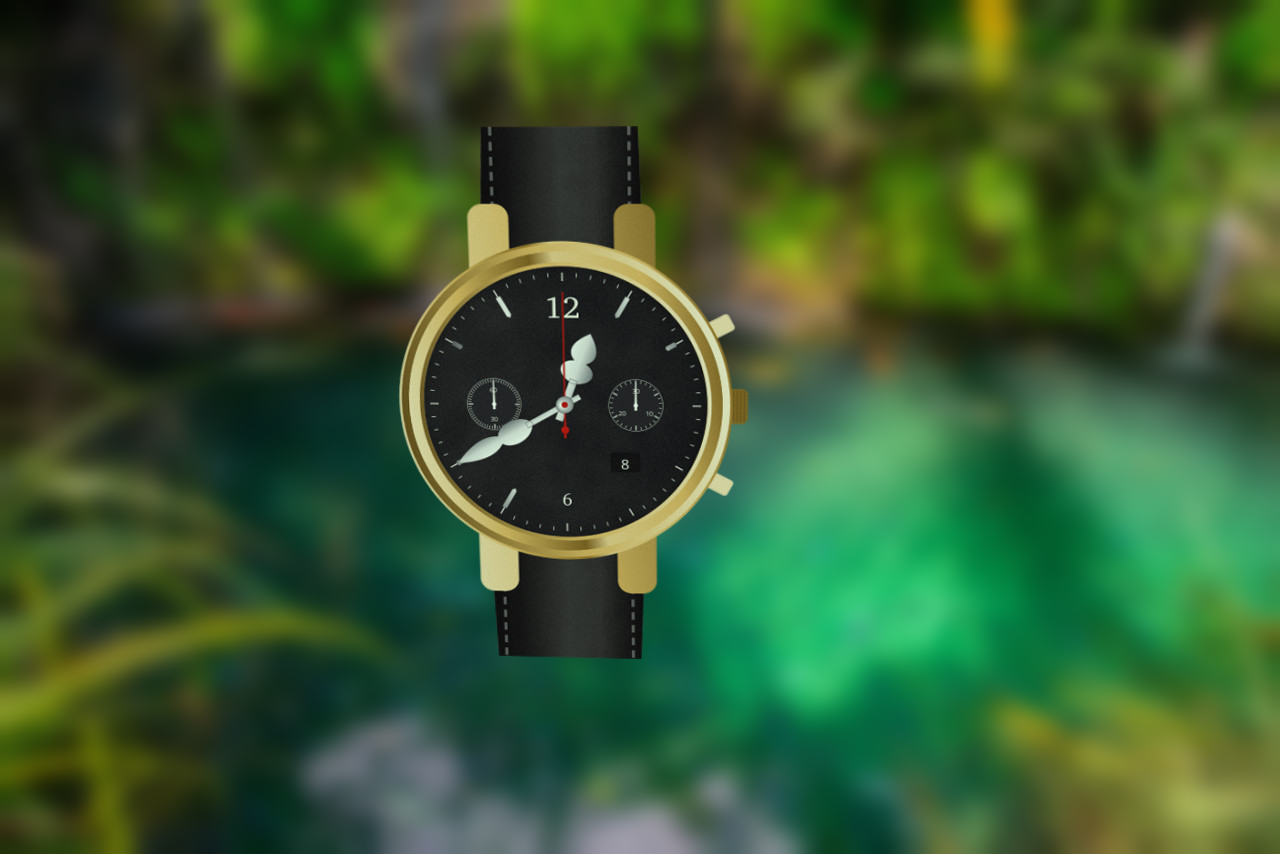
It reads 12 h 40 min
